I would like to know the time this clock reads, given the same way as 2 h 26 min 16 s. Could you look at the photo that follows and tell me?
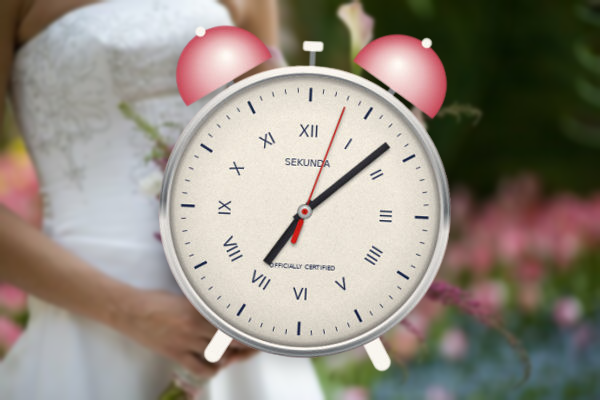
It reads 7 h 08 min 03 s
